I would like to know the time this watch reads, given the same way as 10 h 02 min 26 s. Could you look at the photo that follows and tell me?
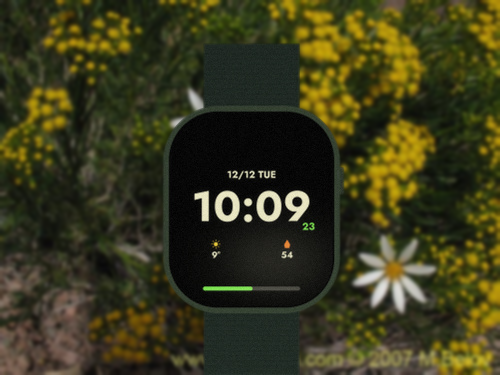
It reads 10 h 09 min 23 s
